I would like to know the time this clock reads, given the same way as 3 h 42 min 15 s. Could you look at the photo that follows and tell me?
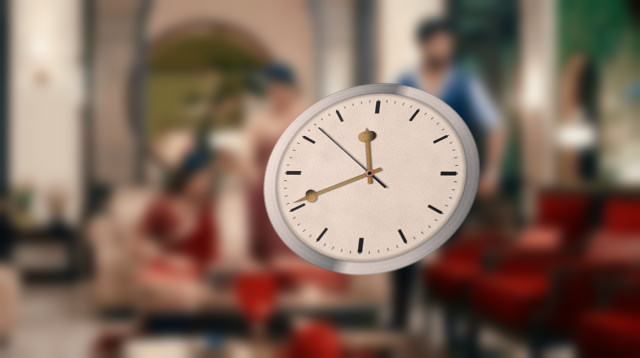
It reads 11 h 40 min 52 s
